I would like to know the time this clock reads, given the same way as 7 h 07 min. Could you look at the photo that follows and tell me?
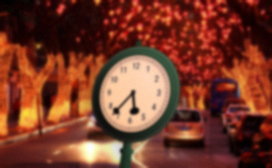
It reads 5 h 37 min
